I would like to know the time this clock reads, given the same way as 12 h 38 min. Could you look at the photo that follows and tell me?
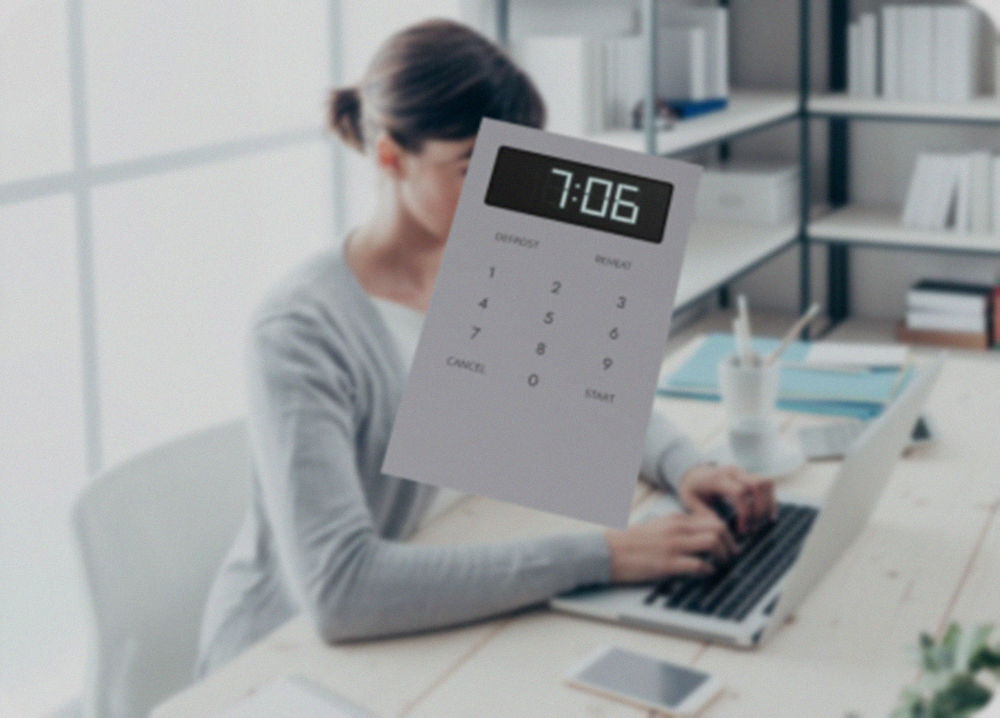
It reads 7 h 06 min
